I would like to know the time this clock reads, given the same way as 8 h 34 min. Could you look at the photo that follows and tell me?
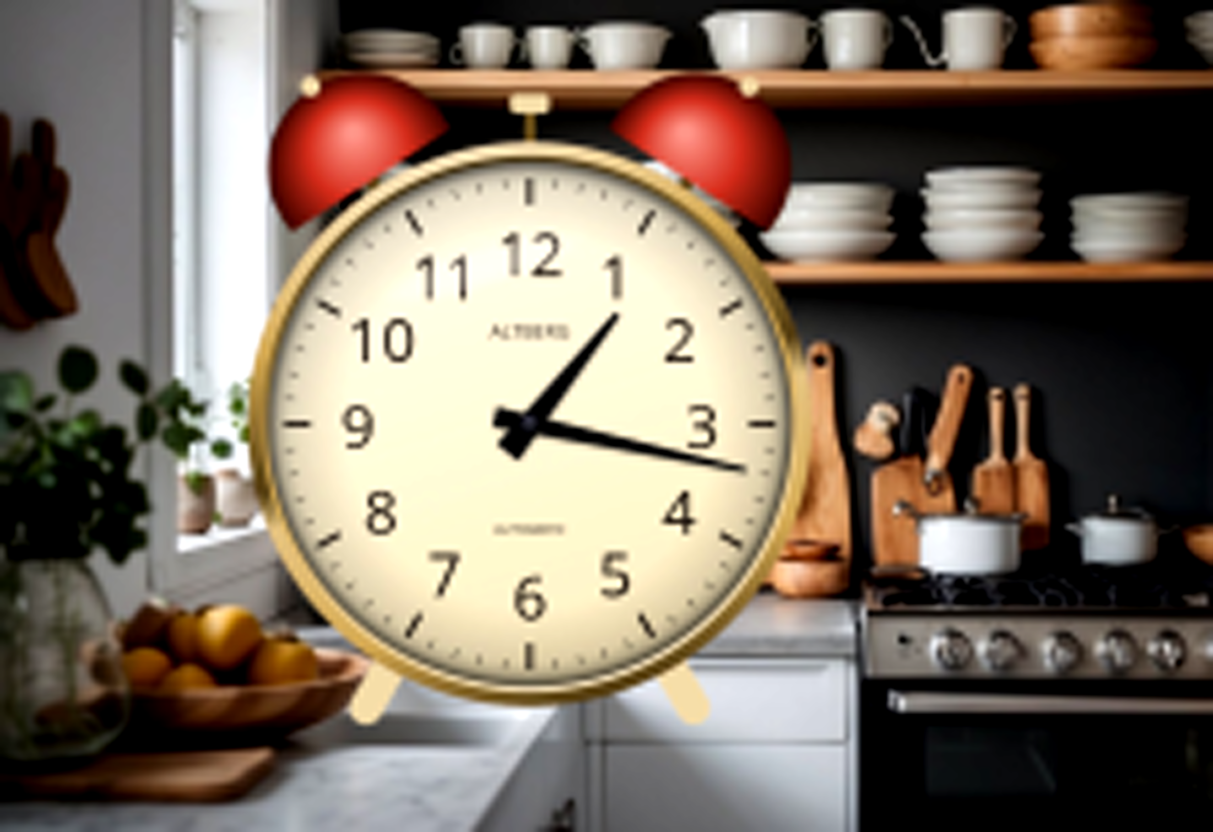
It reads 1 h 17 min
